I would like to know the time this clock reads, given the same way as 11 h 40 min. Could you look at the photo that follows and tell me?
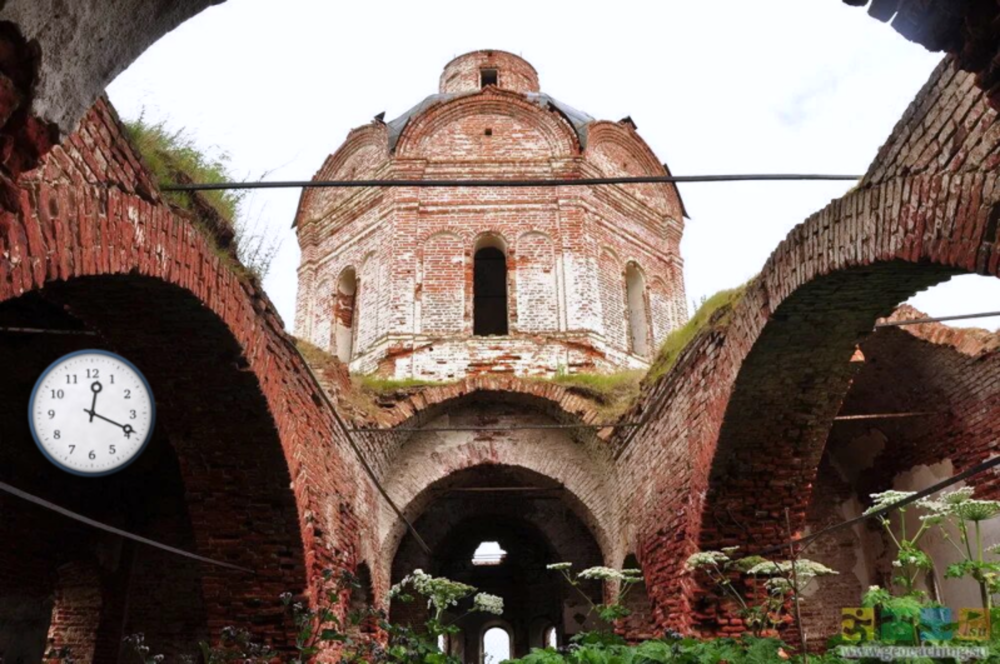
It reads 12 h 19 min
